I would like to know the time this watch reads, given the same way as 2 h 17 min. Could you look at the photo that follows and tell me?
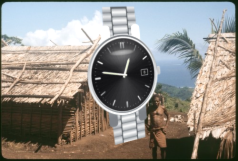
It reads 12 h 47 min
